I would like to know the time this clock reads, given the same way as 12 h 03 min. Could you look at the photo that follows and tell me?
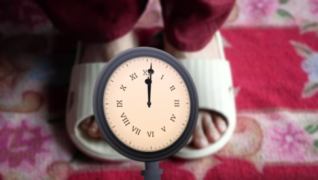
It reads 12 h 01 min
